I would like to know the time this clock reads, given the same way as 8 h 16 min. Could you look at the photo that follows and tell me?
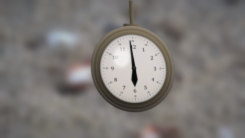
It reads 5 h 59 min
